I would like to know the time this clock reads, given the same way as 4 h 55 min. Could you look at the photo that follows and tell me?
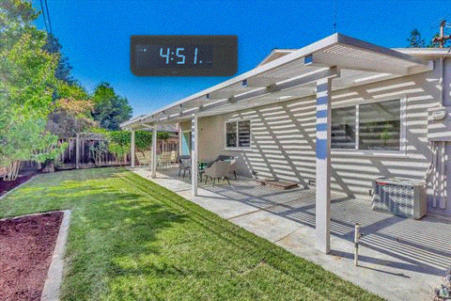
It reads 4 h 51 min
